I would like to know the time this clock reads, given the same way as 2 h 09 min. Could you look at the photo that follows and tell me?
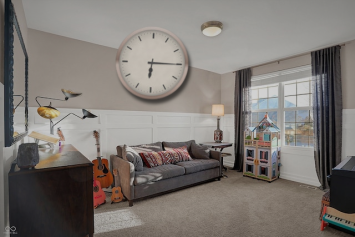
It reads 6 h 15 min
